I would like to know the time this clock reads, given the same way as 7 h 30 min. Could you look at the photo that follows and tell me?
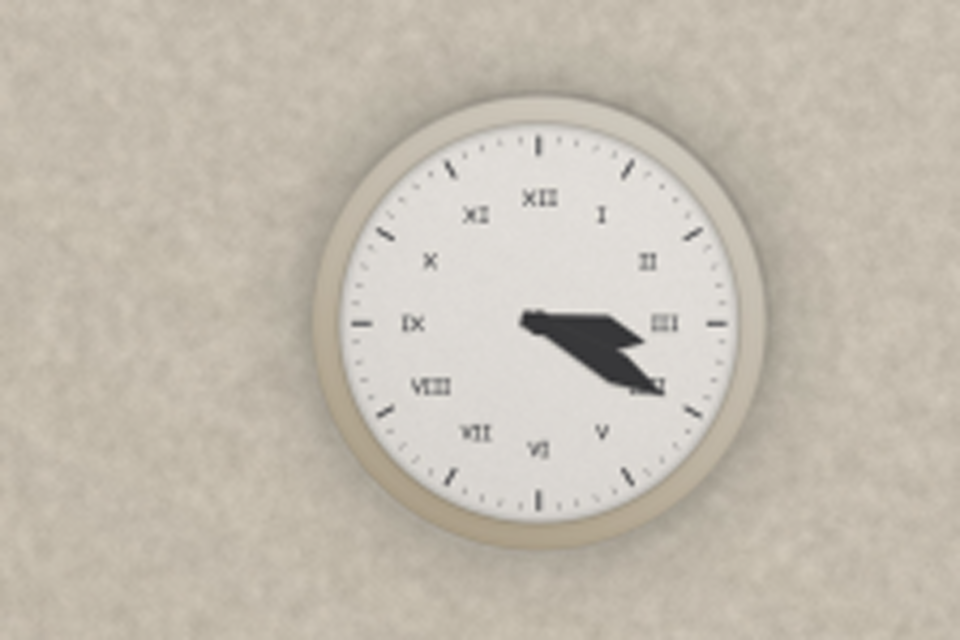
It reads 3 h 20 min
